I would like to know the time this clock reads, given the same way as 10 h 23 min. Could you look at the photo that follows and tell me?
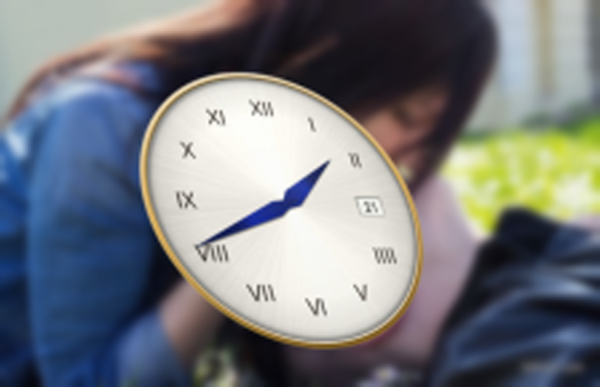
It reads 1 h 41 min
